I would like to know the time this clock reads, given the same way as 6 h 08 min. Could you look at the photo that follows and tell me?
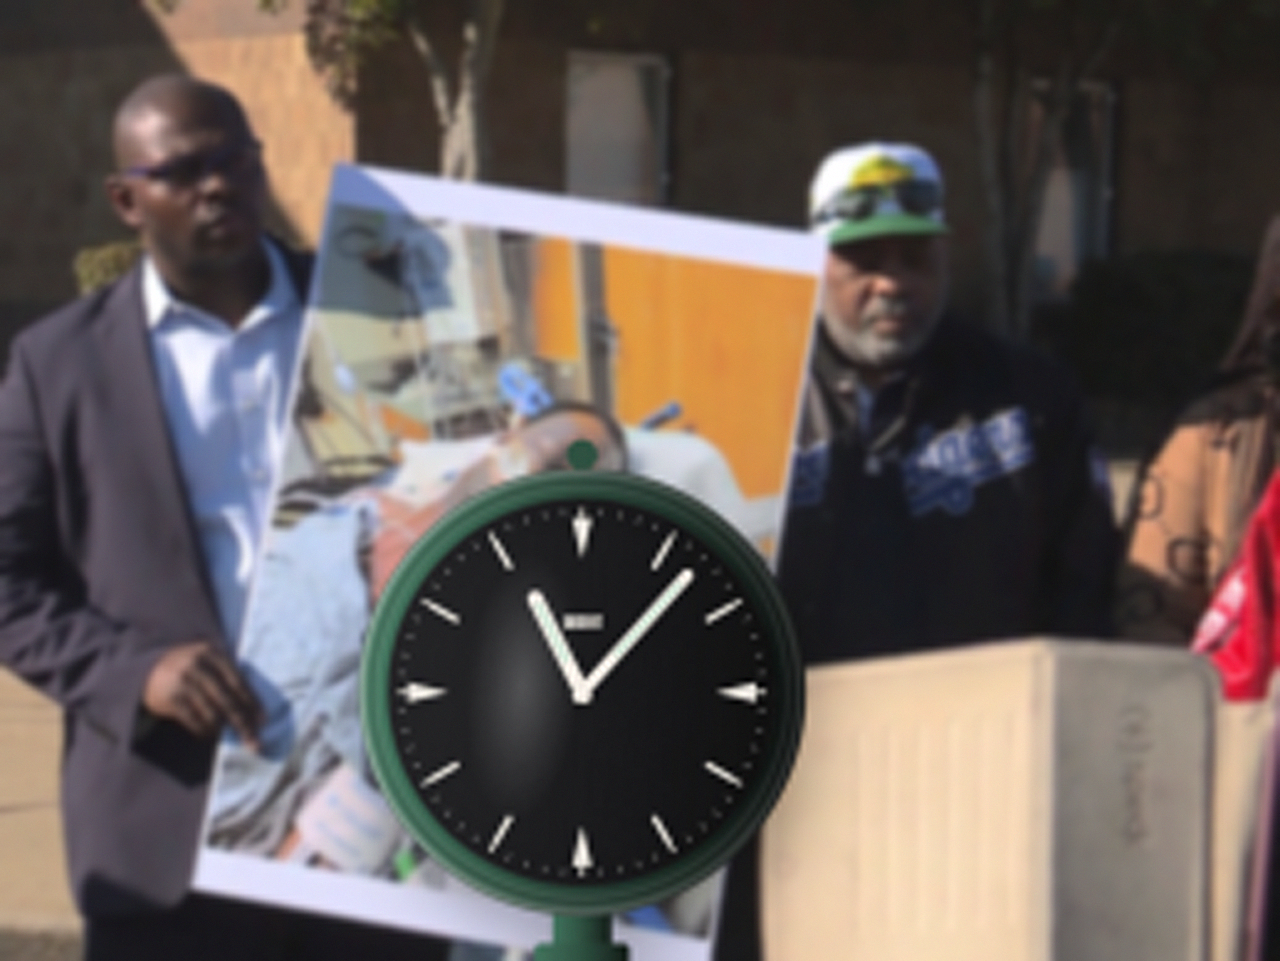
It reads 11 h 07 min
